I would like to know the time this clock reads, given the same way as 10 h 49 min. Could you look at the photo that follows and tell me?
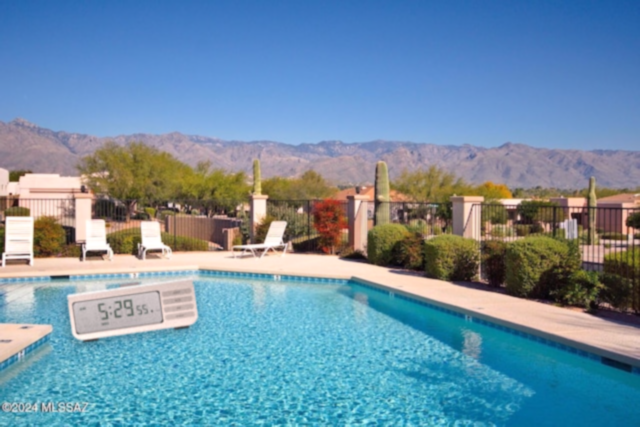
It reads 5 h 29 min
